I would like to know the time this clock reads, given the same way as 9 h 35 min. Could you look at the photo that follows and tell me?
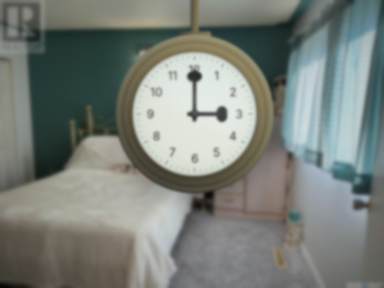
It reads 3 h 00 min
